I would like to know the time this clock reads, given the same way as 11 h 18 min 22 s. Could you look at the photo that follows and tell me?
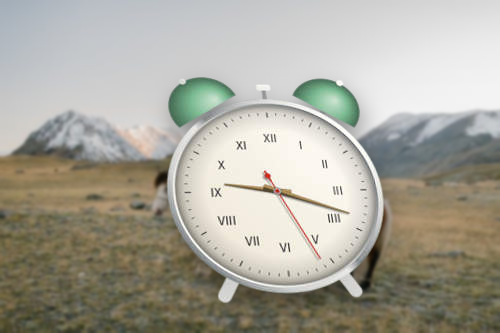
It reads 9 h 18 min 26 s
